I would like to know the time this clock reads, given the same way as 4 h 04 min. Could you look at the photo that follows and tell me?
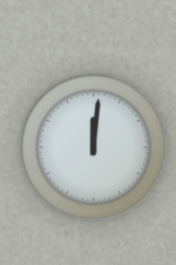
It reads 12 h 01 min
